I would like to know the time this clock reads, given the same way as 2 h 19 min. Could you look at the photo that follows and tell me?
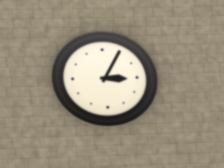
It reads 3 h 05 min
